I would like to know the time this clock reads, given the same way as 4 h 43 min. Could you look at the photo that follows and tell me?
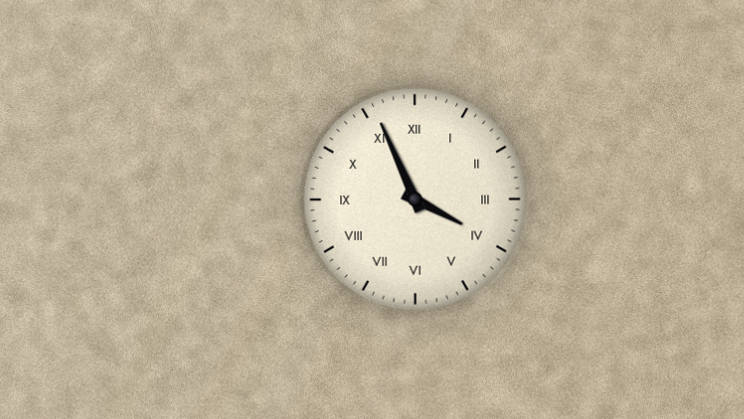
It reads 3 h 56 min
